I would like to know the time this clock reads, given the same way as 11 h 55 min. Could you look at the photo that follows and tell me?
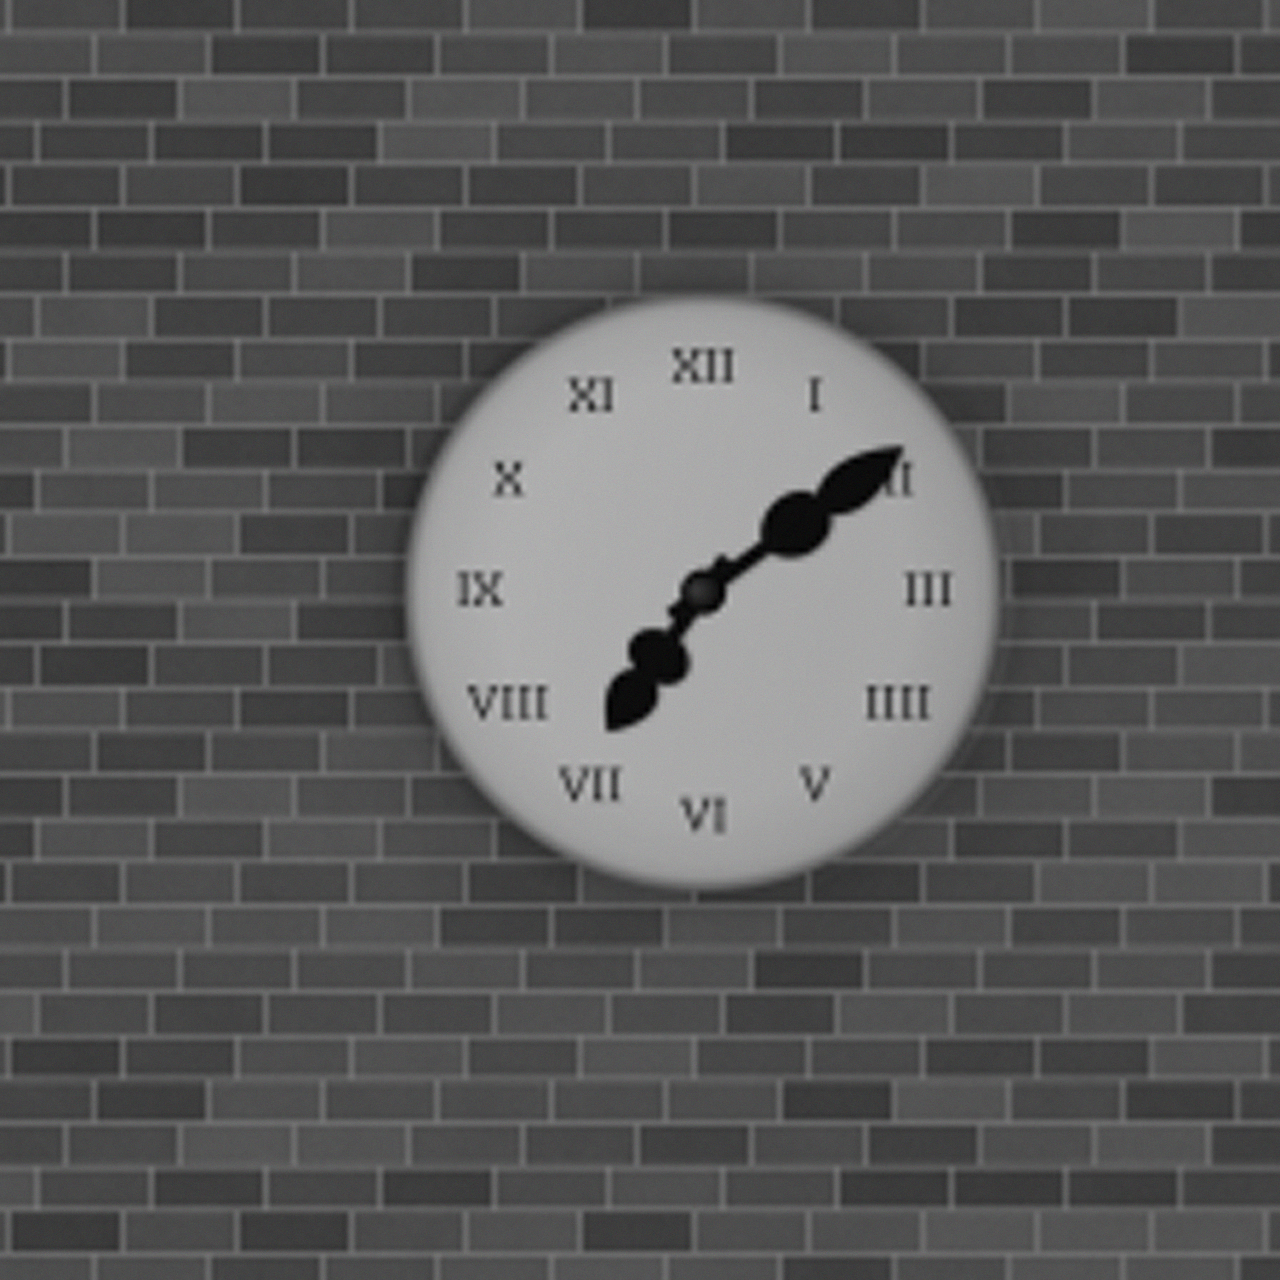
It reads 7 h 09 min
